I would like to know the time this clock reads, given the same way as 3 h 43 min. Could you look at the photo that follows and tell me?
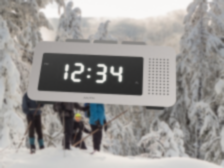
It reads 12 h 34 min
